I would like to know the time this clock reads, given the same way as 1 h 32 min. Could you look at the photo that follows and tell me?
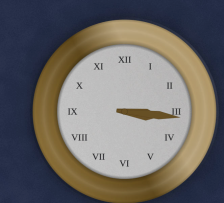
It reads 3 h 16 min
